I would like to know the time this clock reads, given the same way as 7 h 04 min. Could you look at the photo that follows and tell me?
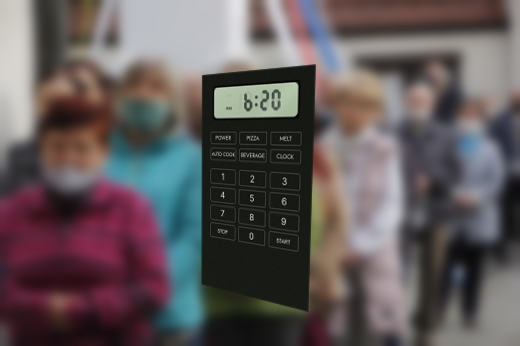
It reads 6 h 20 min
